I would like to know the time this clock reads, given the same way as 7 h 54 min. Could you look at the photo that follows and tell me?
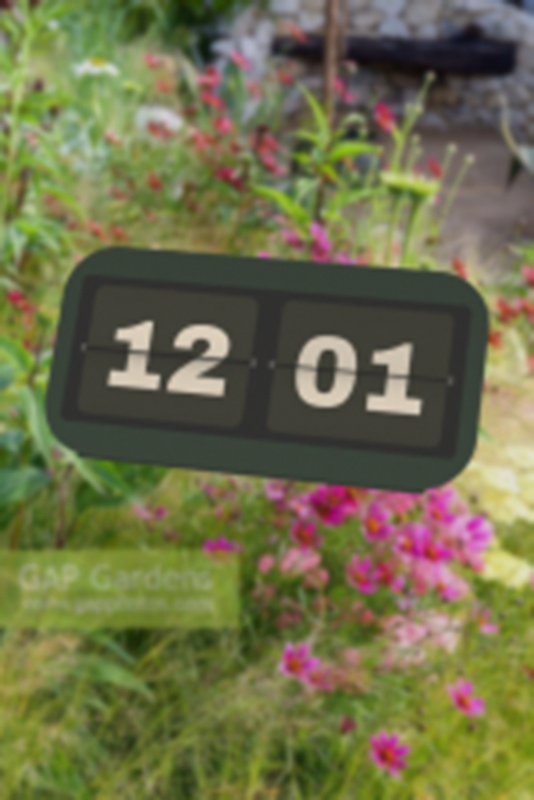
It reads 12 h 01 min
